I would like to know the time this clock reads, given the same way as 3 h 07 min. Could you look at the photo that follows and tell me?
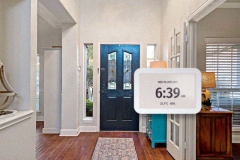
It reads 6 h 39 min
